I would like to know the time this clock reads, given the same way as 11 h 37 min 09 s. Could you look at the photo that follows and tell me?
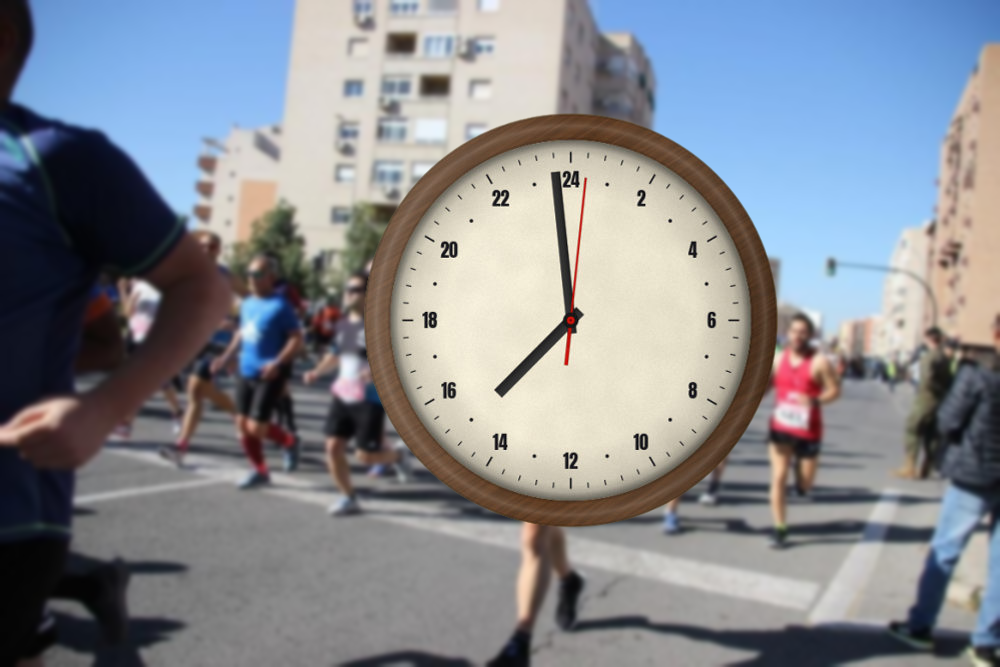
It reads 14 h 59 min 01 s
